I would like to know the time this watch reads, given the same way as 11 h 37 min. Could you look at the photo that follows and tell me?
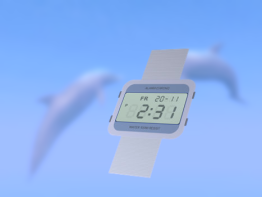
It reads 2 h 31 min
